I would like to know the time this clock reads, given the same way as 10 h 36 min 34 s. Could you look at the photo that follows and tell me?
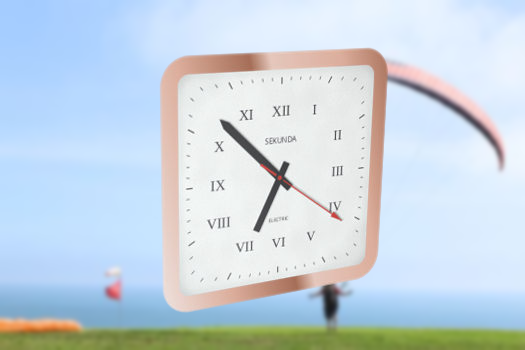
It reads 6 h 52 min 21 s
